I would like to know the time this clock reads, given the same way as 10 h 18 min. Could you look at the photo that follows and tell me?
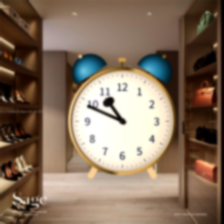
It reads 10 h 49 min
